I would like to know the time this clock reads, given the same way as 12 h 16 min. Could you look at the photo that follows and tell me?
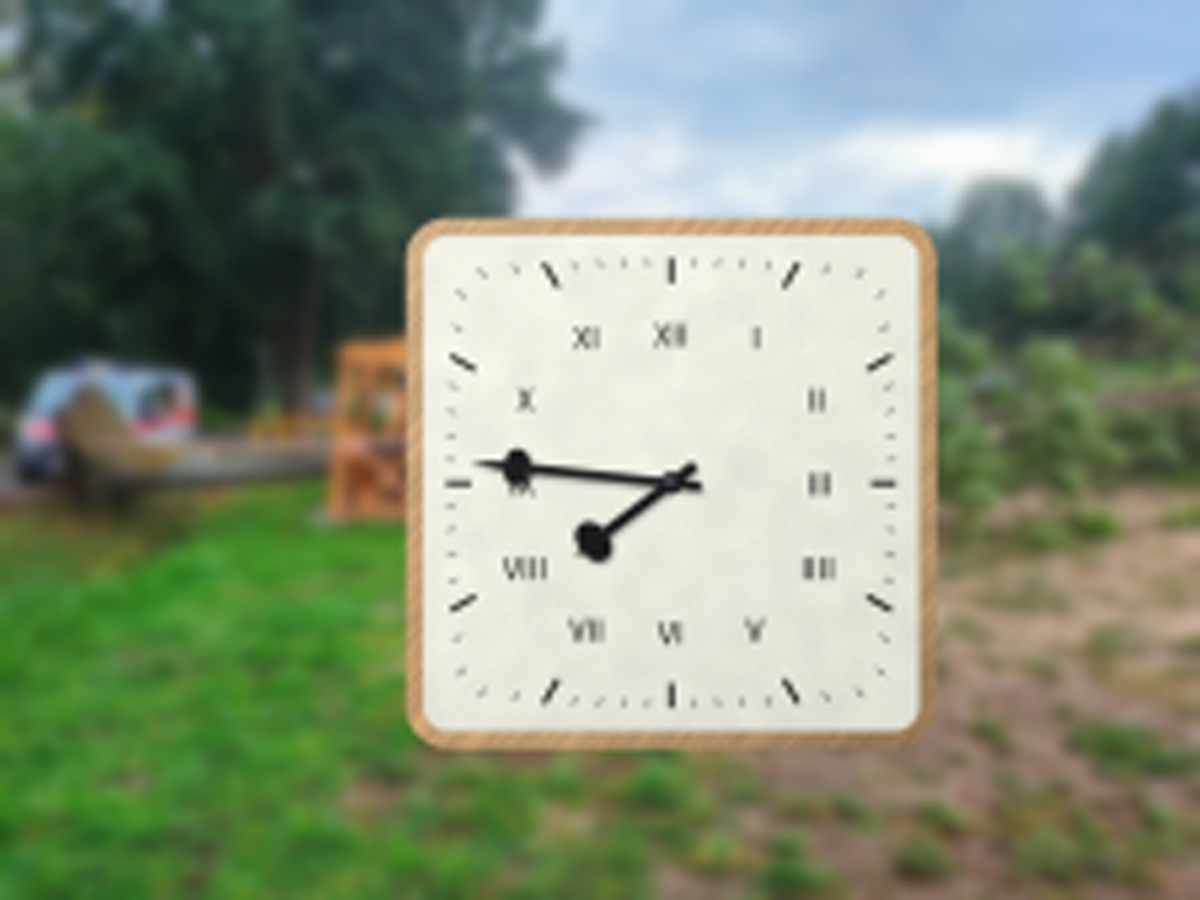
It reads 7 h 46 min
